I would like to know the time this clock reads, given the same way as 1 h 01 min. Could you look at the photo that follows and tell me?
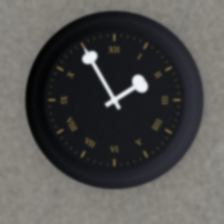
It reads 1 h 55 min
